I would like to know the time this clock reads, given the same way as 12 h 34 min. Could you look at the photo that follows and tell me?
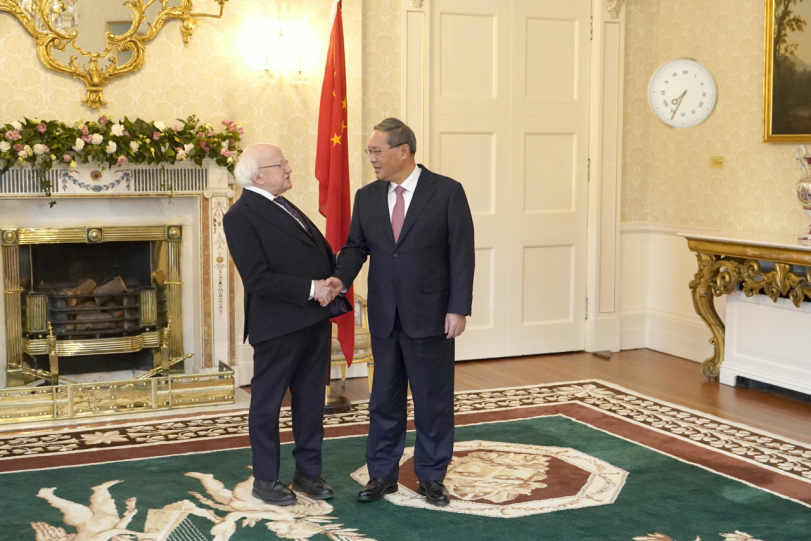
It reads 7 h 34 min
